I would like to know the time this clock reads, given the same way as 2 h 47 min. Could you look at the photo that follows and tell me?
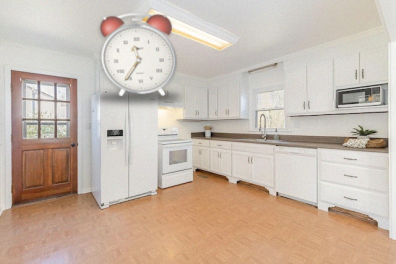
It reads 11 h 36 min
